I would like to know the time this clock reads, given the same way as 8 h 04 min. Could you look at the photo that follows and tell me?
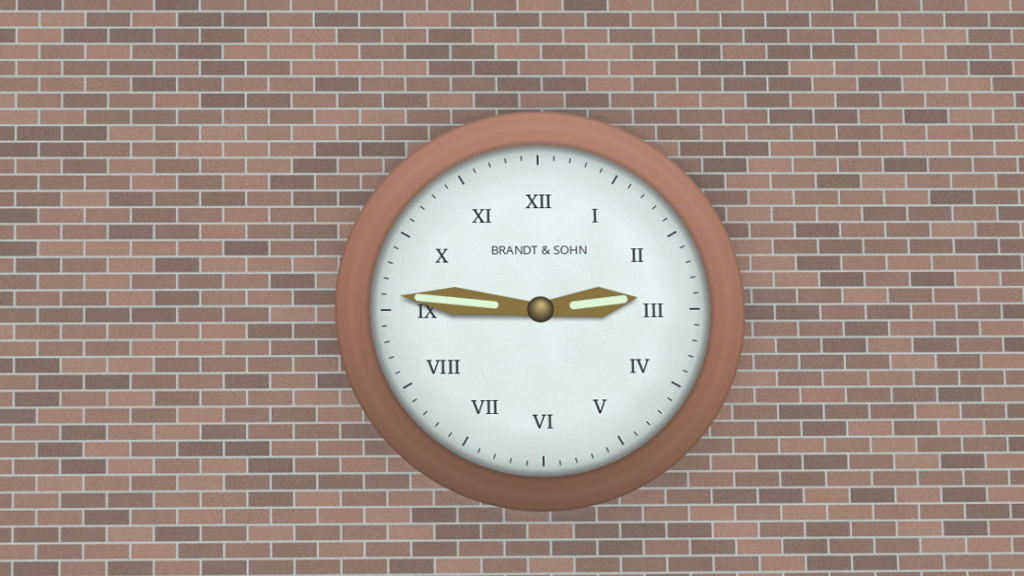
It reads 2 h 46 min
